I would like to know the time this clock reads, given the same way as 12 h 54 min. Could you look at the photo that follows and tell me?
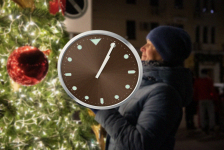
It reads 1 h 05 min
